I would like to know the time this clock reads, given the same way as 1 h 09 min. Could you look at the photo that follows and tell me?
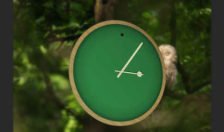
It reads 3 h 06 min
